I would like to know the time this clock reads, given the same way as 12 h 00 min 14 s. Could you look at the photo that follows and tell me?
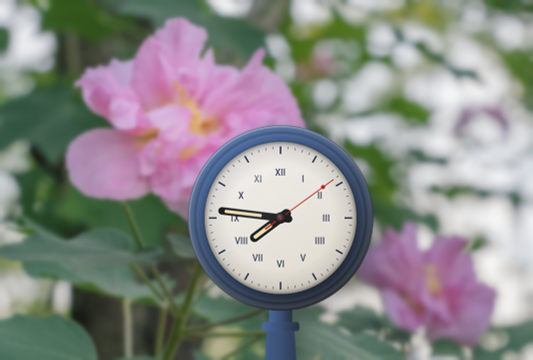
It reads 7 h 46 min 09 s
